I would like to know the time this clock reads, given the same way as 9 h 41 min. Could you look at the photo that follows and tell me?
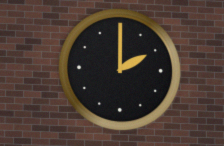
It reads 2 h 00 min
